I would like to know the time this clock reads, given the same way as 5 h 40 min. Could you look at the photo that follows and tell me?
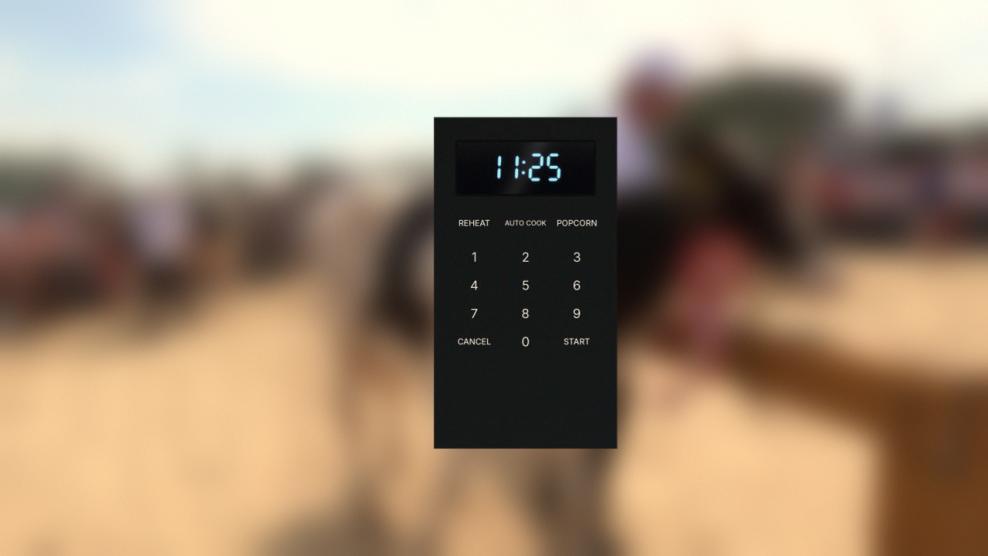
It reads 11 h 25 min
